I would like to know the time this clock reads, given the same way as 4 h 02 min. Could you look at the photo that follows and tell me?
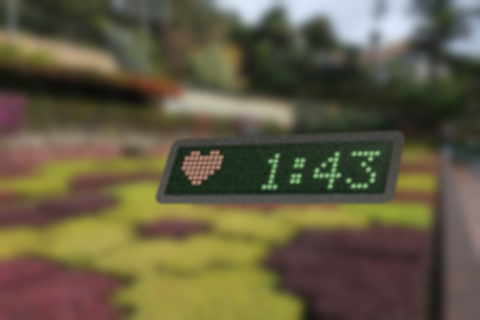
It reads 1 h 43 min
